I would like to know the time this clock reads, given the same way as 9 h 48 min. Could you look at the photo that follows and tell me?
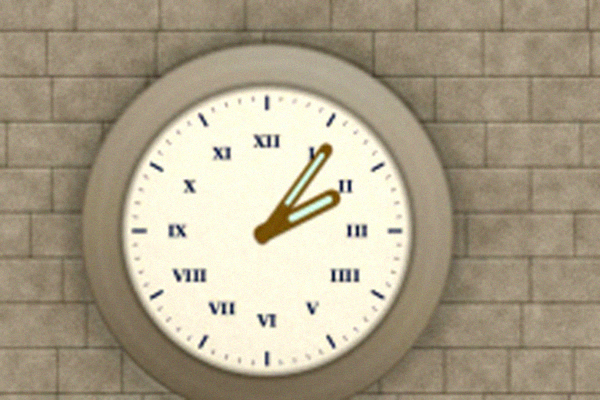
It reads 2 h 06 min
